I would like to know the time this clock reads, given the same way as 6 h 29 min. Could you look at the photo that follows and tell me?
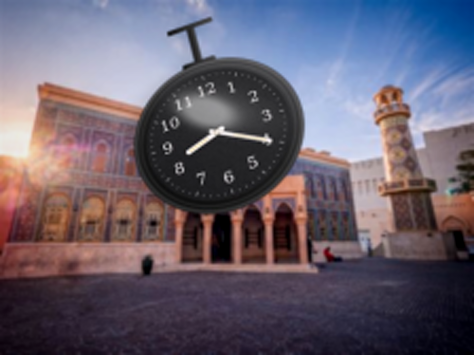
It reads 8 h 20 min
